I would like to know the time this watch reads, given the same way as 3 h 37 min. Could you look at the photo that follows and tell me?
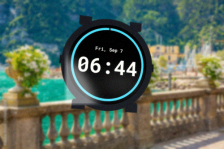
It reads 6 h 44 min
